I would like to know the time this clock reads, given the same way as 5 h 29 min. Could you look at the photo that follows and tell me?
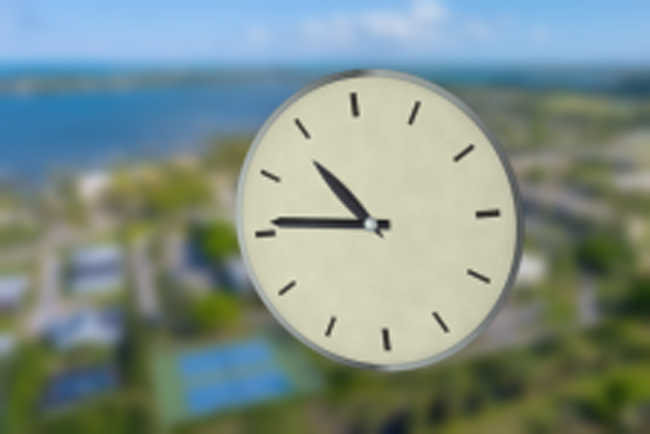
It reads 10 h 46 min
